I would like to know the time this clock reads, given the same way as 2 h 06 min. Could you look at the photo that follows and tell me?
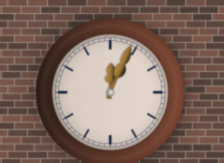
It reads 12 h 04 min
